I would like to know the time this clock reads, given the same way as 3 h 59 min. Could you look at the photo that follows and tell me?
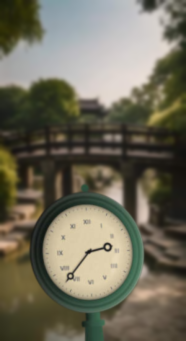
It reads 2 h 37 min
